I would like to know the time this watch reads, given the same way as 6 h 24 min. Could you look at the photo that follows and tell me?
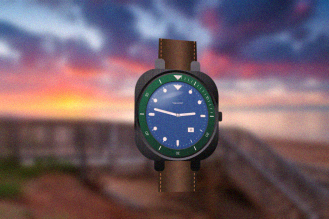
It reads 2 h 47 min
